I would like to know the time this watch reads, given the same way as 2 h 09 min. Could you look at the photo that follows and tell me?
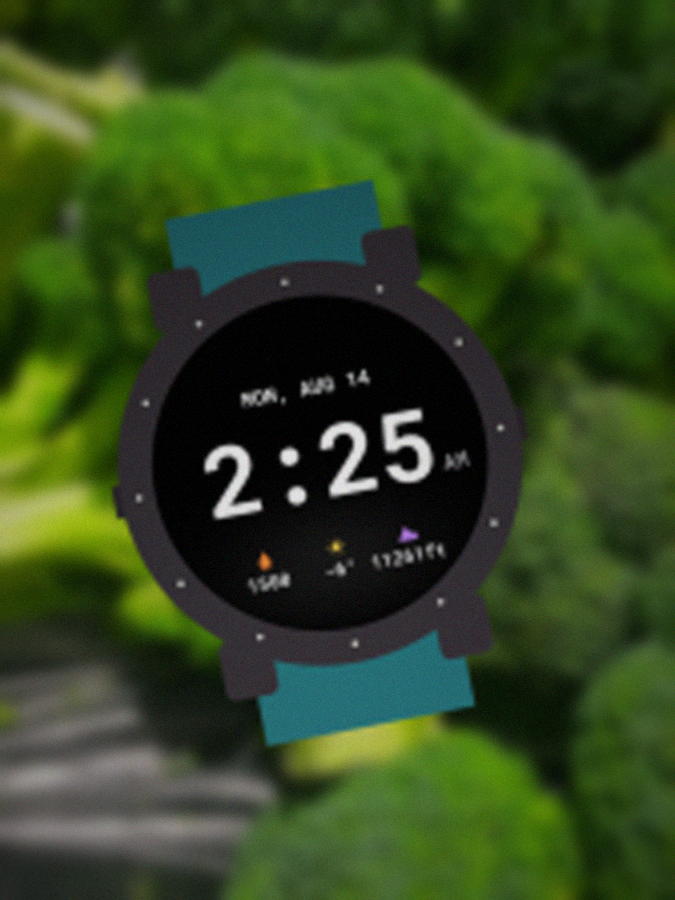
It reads 2 h 25 min
